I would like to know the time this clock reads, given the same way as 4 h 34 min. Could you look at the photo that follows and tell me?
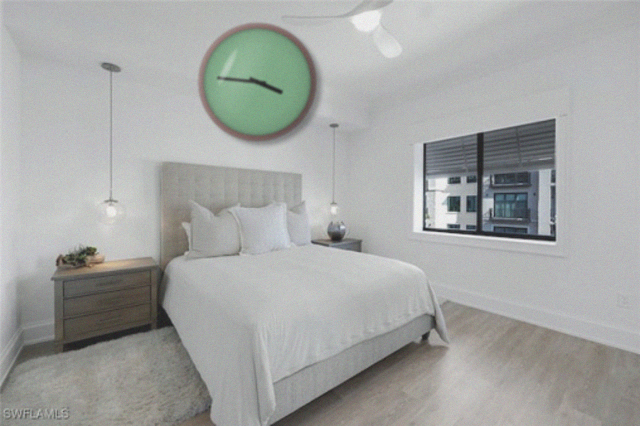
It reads 3 h 46 min
